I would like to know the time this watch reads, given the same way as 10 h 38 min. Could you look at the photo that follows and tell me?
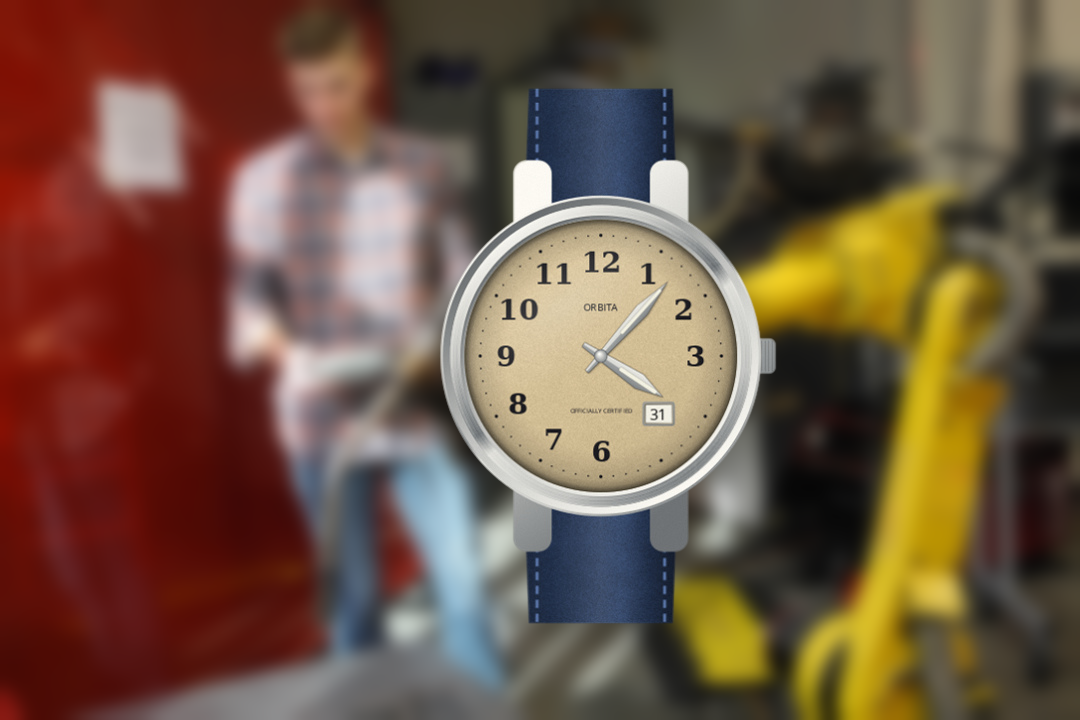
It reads 4 h 07 min
